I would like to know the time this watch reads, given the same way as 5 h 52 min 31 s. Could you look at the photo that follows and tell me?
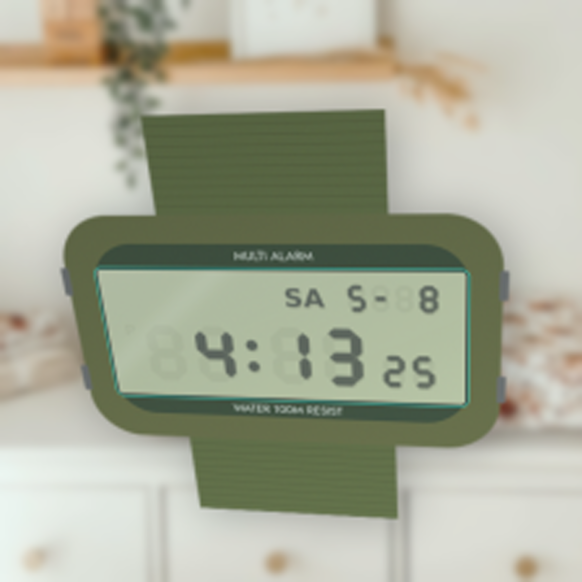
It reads 4 h 13 min 25 s
